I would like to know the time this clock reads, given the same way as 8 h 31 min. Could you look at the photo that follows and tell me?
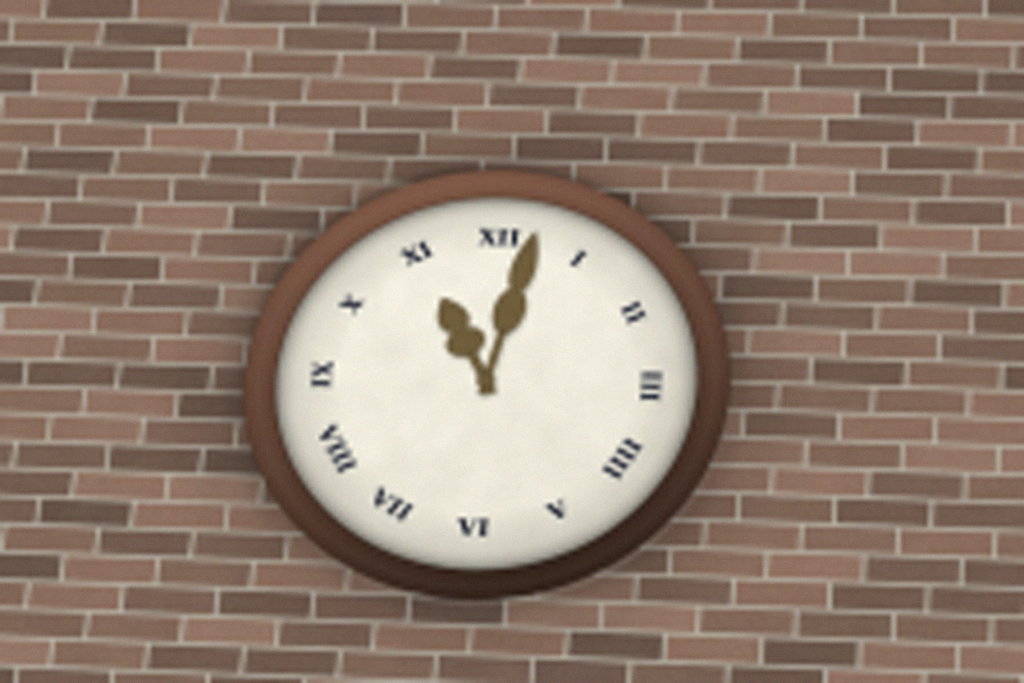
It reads 11 h 02 min
